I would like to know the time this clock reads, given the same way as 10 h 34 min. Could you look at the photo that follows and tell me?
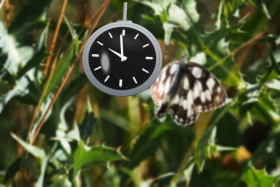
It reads 9 h 59 min
